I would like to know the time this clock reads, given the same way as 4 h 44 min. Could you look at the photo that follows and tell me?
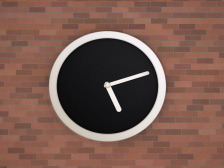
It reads 5 h 12 min
